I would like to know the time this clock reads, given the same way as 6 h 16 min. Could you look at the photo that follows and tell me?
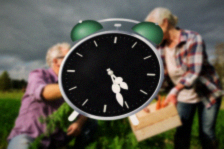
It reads 4 h 26 min
